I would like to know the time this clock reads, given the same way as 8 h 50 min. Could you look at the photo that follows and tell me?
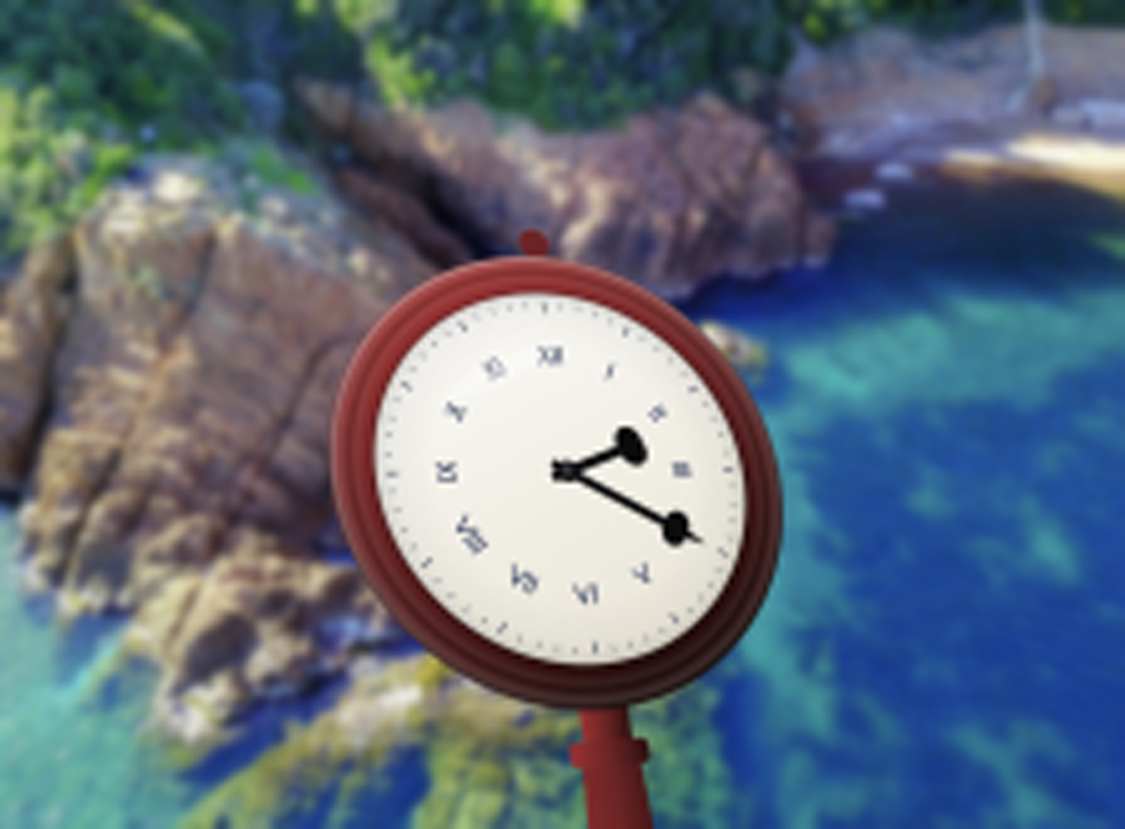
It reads 2 h 20 min
